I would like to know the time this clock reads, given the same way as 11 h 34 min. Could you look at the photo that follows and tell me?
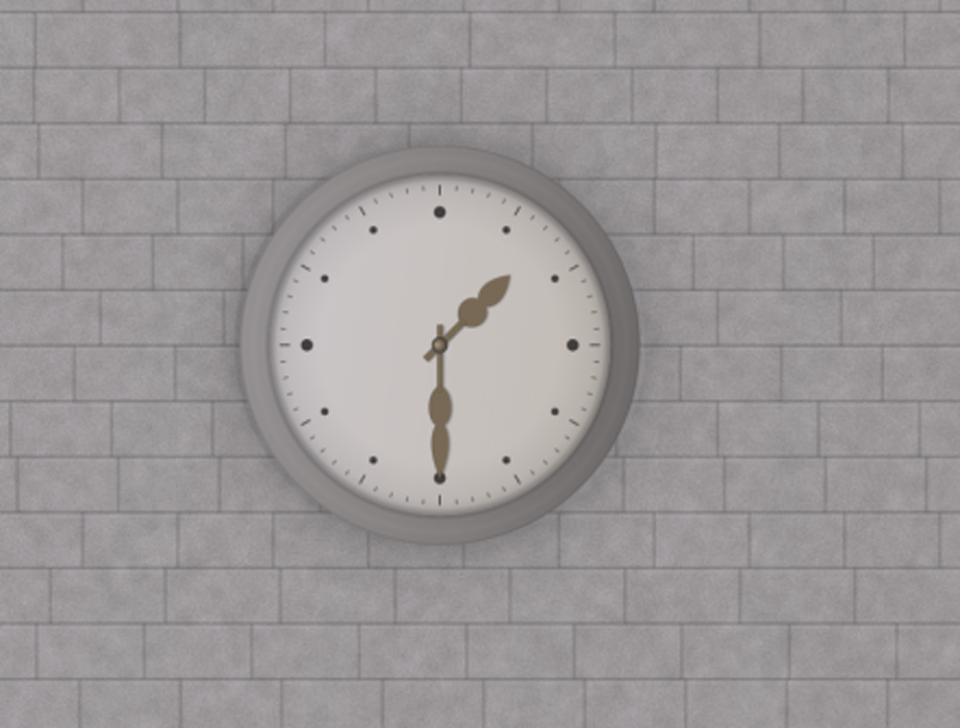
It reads 1 h 30 min
